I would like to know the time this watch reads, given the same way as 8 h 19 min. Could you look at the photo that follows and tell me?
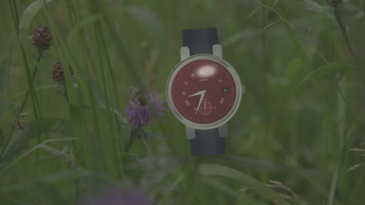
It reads 8 h 34 min
